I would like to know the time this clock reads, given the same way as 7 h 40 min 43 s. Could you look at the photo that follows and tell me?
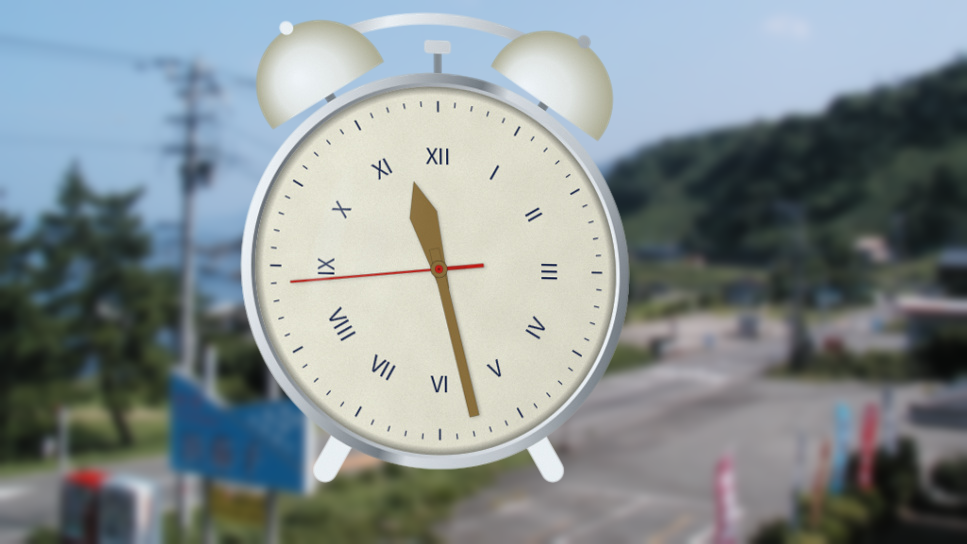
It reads 11 h 27 min 44 s
